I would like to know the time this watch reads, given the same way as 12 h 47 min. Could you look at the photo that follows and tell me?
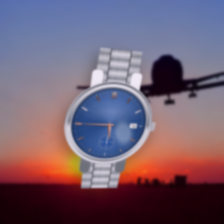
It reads 5 h 45 min
